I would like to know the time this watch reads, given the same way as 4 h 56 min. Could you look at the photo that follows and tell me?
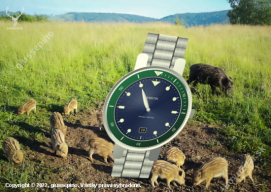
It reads 10 h 55 min
